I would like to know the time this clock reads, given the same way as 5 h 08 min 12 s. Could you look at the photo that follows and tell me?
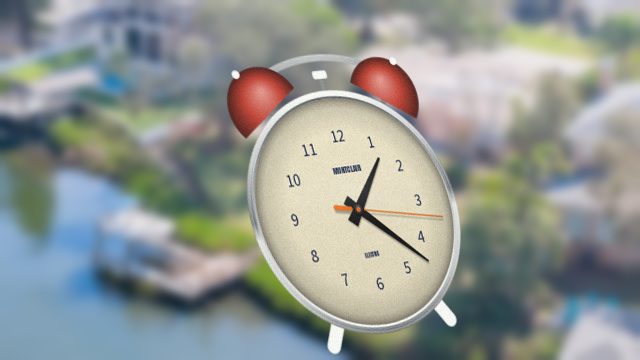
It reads 1 h 22 min 17 s
